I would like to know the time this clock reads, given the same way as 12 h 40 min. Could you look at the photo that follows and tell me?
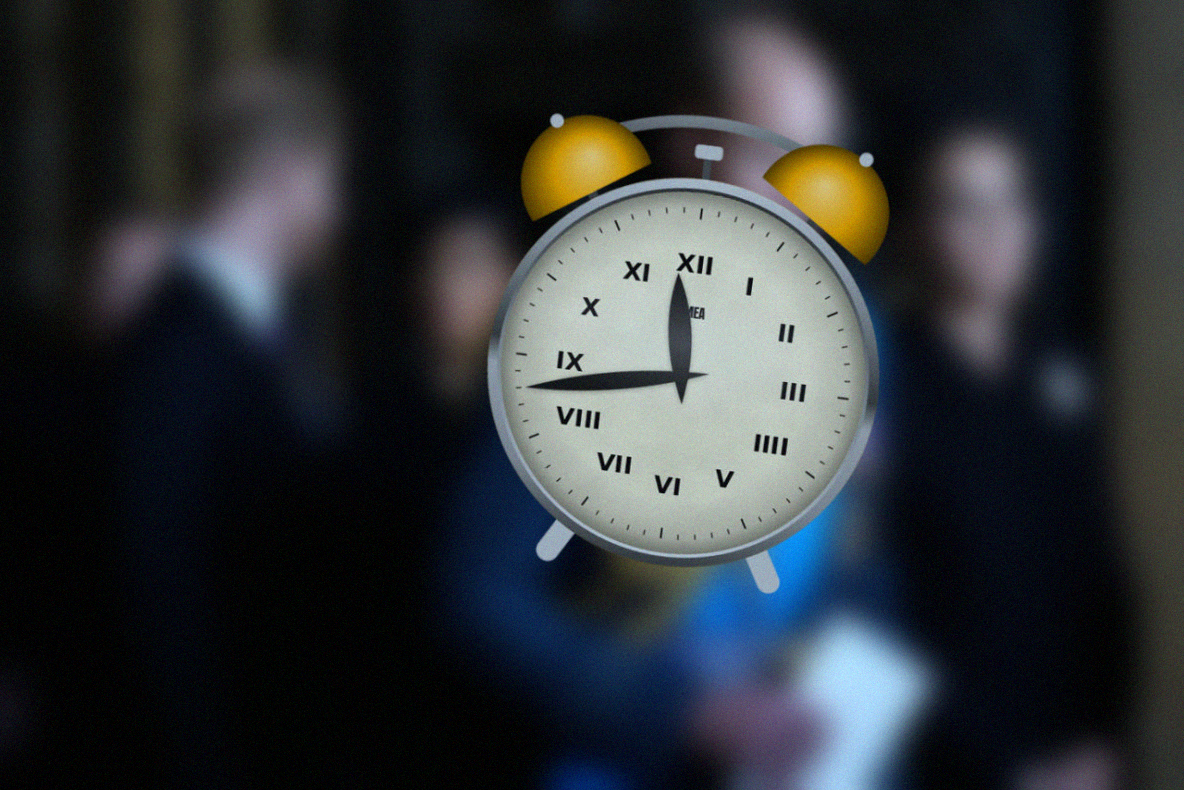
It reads 11 h 43 min
